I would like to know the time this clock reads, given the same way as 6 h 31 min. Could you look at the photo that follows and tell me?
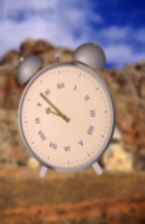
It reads 9 h 53 min
